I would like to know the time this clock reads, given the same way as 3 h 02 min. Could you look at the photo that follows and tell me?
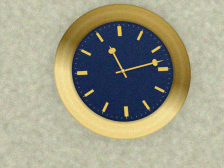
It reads 11 h 13 min
